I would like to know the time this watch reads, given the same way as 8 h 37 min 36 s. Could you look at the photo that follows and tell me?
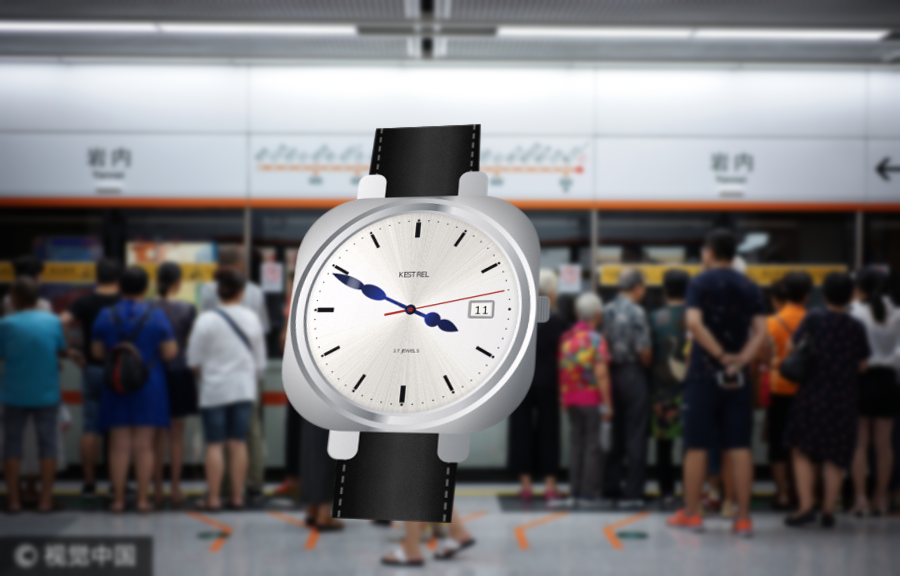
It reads 3 h 49 min 13 s
